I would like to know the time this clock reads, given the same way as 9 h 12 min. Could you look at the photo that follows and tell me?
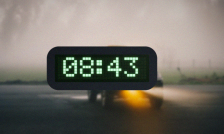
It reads 8 h 43 min
